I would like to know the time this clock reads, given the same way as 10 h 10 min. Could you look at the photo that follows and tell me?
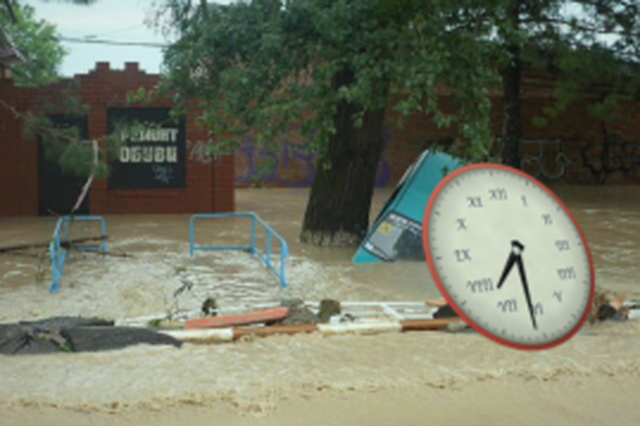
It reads 7 h 31 min
